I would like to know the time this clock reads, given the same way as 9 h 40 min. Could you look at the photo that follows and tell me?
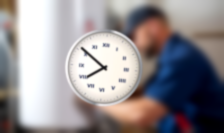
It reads 7 h 51 min
